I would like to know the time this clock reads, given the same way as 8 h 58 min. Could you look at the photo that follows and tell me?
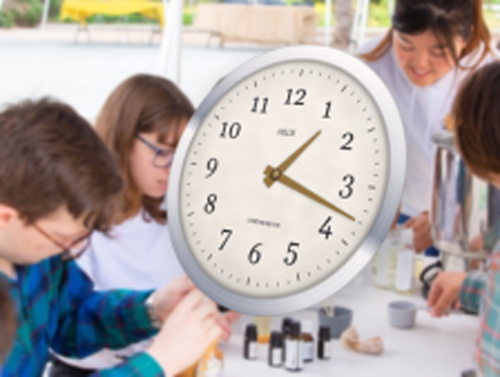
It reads 1 h 18 min
